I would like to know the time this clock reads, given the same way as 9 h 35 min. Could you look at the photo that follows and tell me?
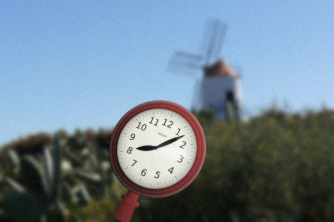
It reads 8 h 07 min
